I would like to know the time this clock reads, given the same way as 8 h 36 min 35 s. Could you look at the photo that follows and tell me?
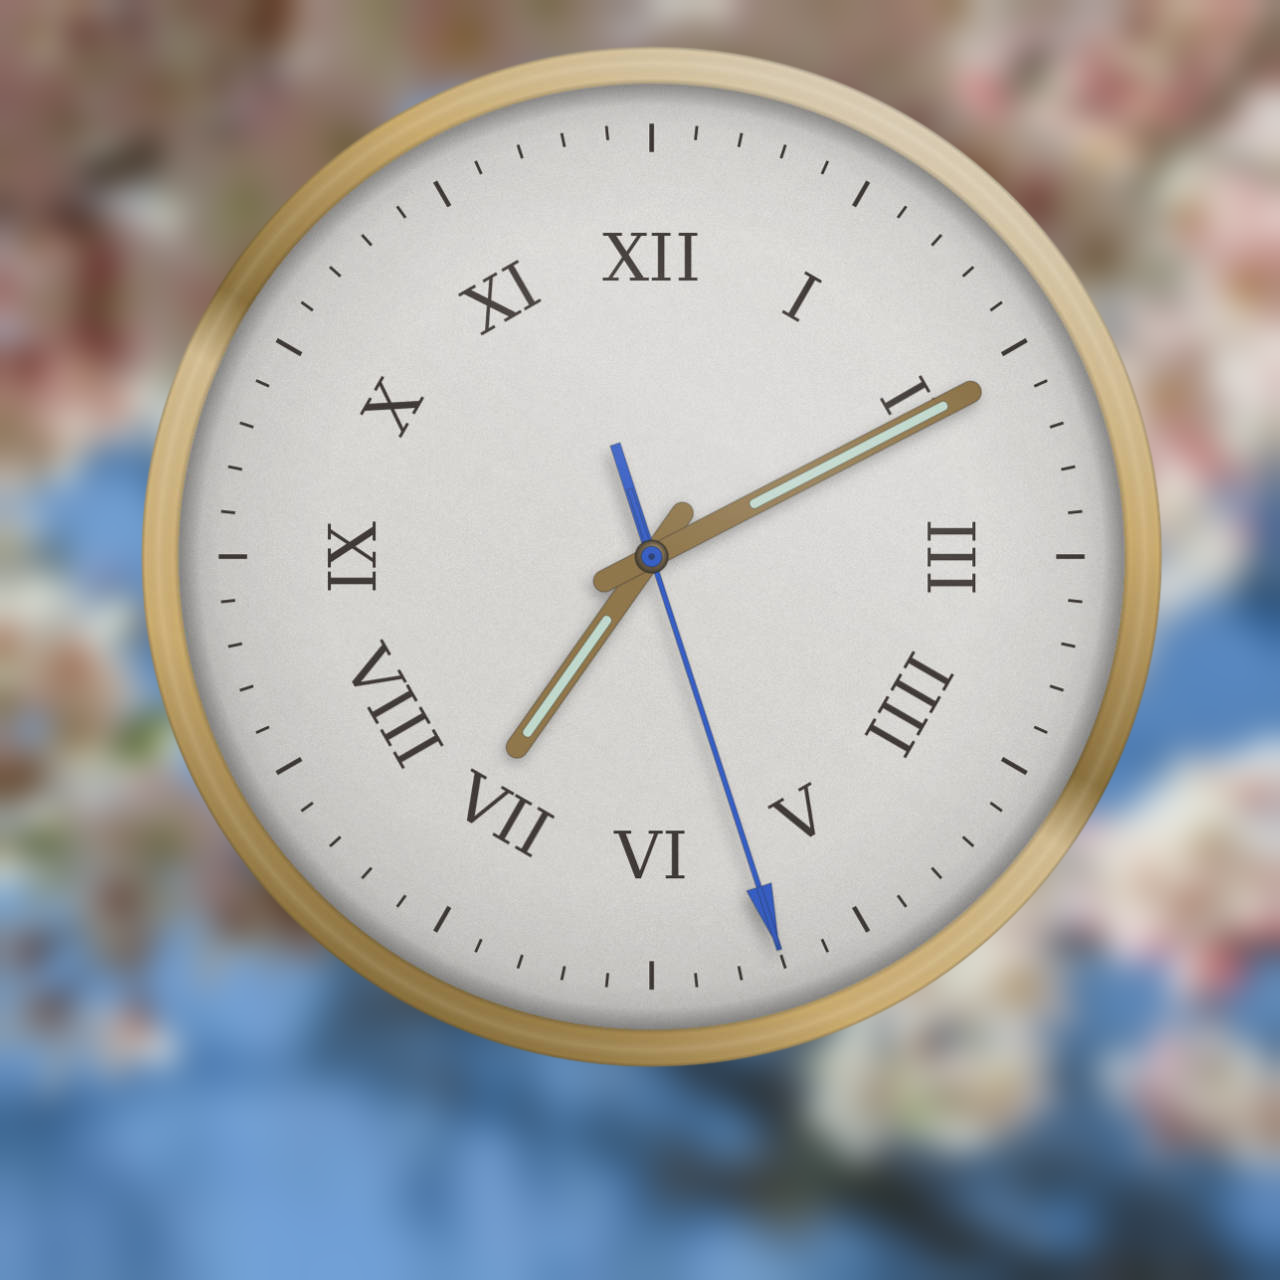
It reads 7 h 10 min 27 s
